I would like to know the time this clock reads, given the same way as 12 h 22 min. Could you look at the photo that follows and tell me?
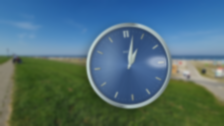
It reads 1 h 02 min
